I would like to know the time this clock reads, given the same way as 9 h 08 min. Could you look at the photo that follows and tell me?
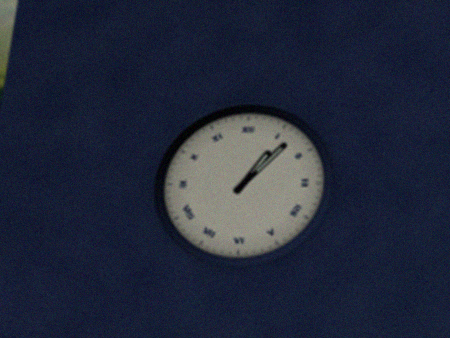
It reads 1 h 07 min
